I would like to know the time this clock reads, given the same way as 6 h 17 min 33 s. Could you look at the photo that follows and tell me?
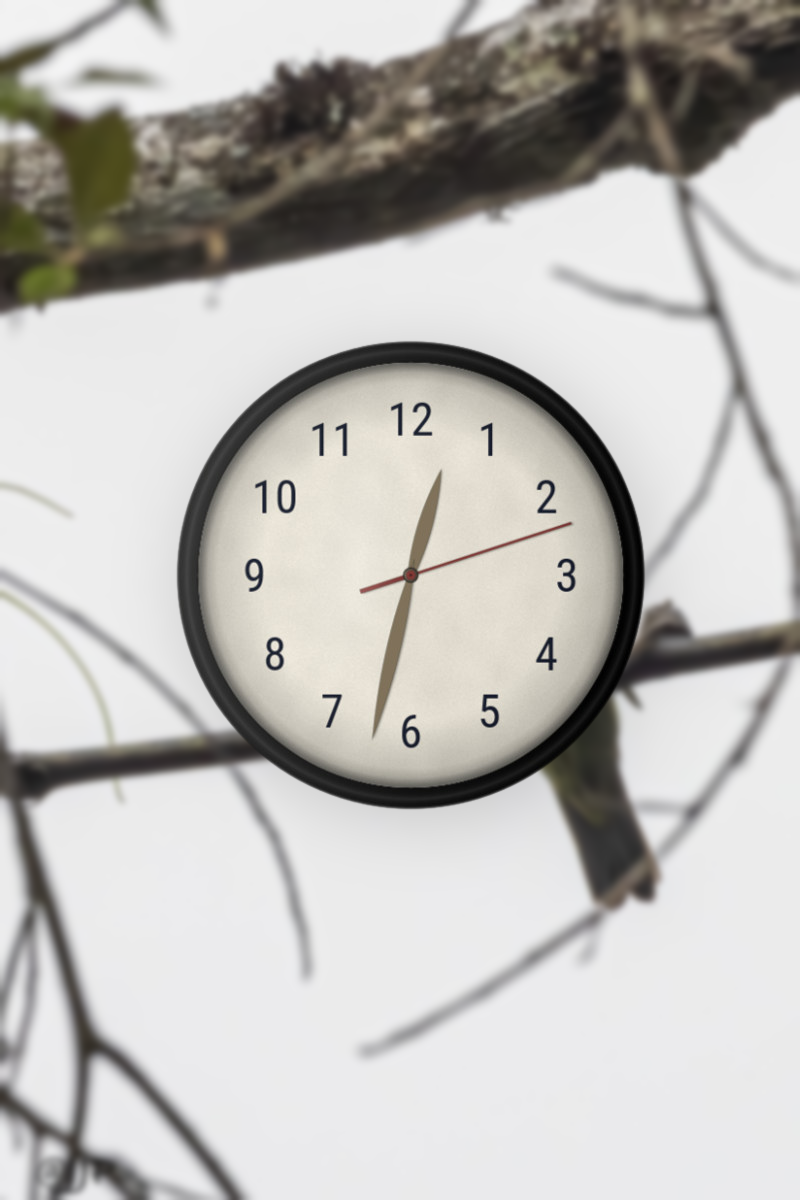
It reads 12 h 32 min 12 s
